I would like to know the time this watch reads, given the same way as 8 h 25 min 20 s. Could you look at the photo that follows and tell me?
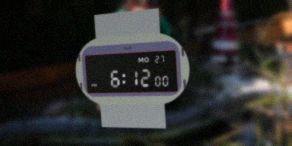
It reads 6 h 12 min 00 s
